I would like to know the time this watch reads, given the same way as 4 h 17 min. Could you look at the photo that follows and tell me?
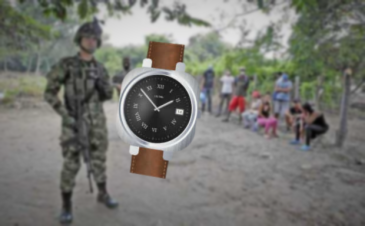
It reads 1 h 52 min
